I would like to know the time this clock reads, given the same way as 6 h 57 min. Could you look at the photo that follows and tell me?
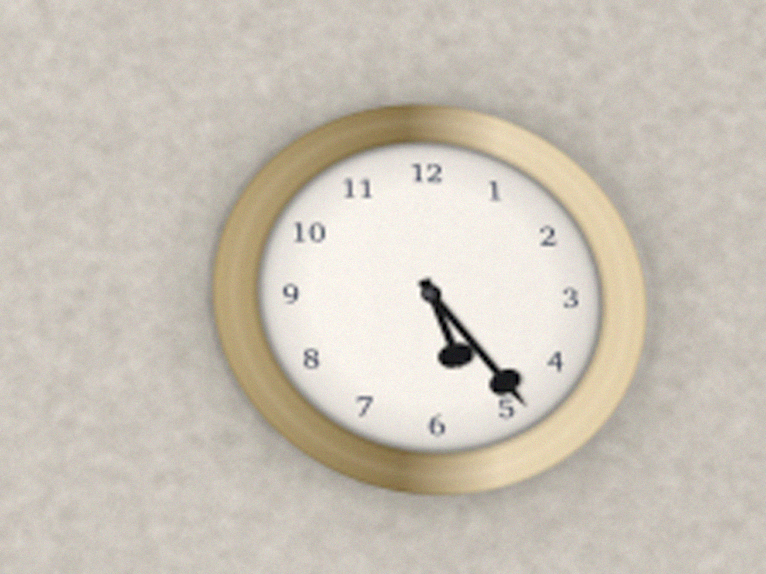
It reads 5 h 24 min
